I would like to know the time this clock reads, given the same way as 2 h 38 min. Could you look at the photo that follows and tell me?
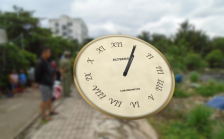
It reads 1 h 05 min
